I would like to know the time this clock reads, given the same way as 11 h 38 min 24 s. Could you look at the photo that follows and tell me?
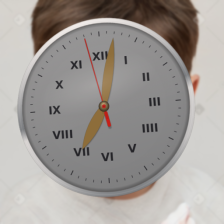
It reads 7 h 01 min 58 s
